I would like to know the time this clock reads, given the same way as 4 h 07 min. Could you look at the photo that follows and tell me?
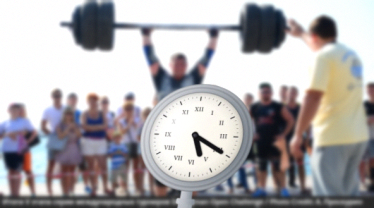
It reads 5 h 20 min
